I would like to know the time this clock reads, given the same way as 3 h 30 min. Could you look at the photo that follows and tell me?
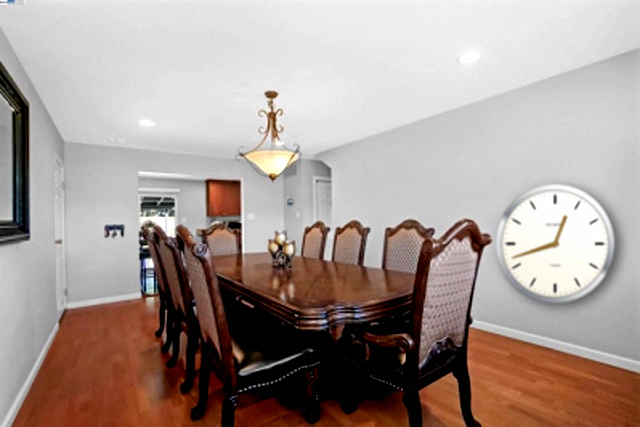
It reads 12 h 42 min
